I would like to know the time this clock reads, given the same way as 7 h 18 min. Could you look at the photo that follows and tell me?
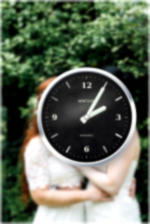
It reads 2 h 05 min
